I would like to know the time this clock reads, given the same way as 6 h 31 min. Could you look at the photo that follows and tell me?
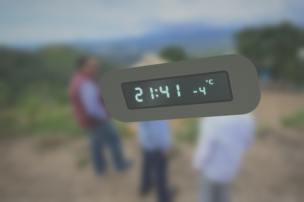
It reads 21 h 41 min
